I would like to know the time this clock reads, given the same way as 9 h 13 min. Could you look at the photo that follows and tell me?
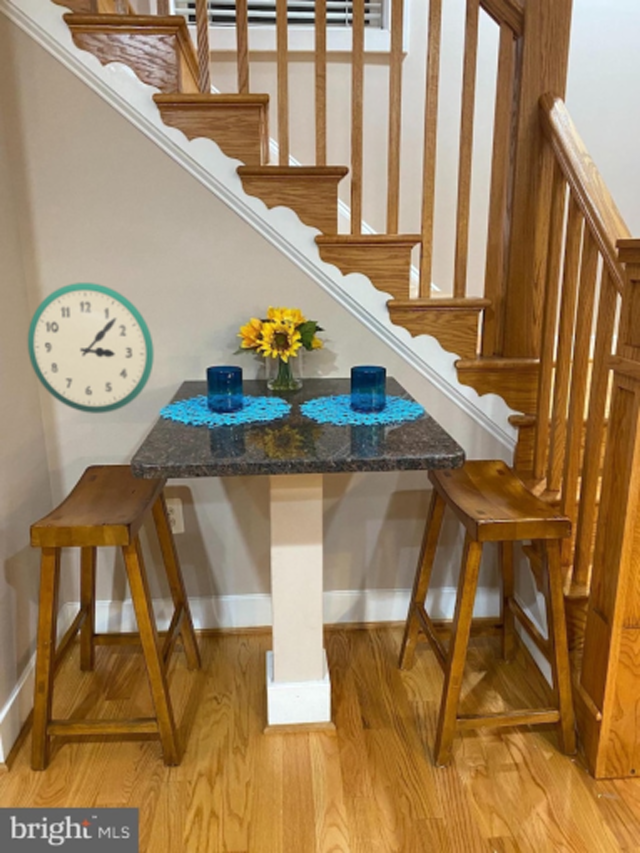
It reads 3 h 07 min
